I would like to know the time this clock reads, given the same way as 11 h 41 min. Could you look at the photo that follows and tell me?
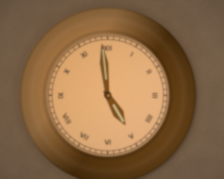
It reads 4 h 59 min
